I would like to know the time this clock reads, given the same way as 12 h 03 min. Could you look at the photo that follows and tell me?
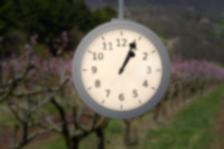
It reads 1 h 04 min
